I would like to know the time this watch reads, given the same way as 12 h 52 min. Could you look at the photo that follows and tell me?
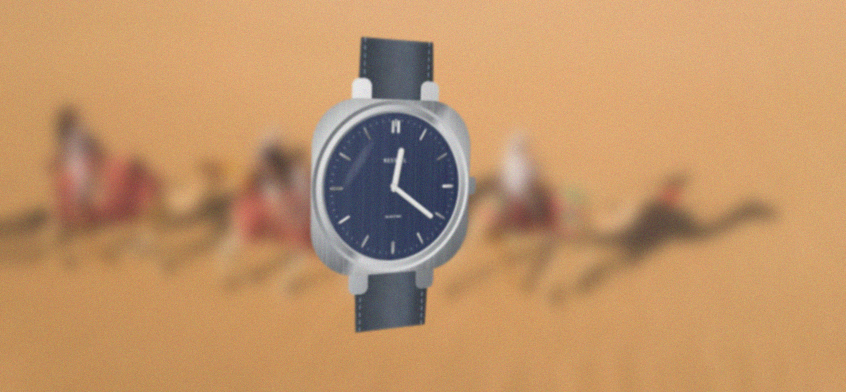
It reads 12 h 21 min
